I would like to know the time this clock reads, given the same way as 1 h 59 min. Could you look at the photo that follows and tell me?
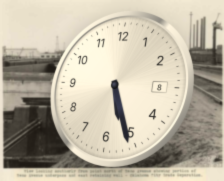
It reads 5 h 26 min
